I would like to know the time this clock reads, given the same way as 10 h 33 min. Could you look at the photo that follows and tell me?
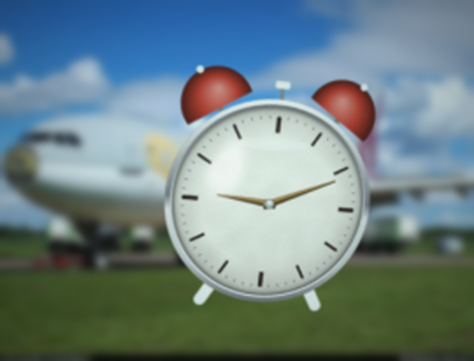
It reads 9 h 11 min
